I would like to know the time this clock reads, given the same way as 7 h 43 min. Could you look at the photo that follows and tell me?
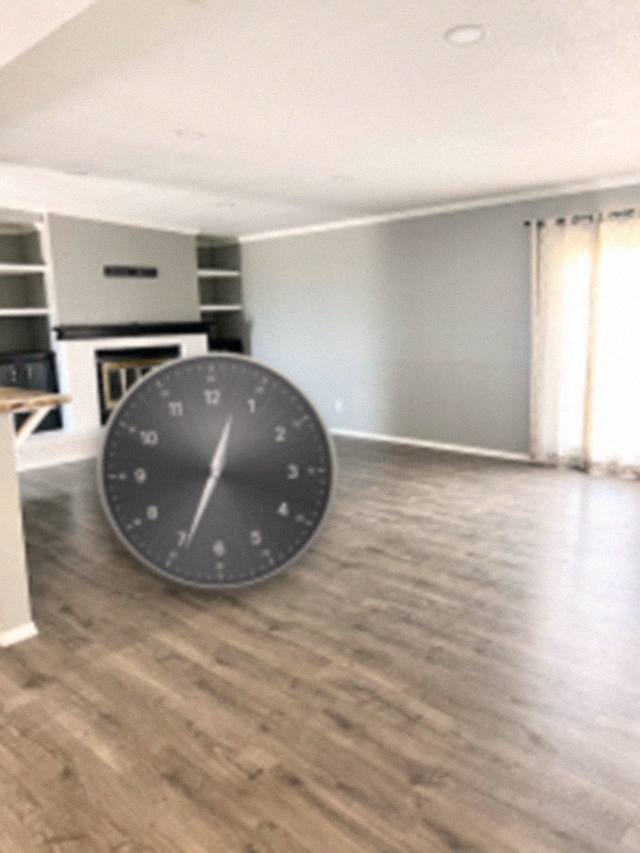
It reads 12 h 34 min
